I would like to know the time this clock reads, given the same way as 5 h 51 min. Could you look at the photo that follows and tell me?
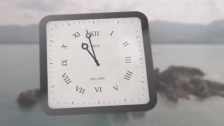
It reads 10 h 58 min
